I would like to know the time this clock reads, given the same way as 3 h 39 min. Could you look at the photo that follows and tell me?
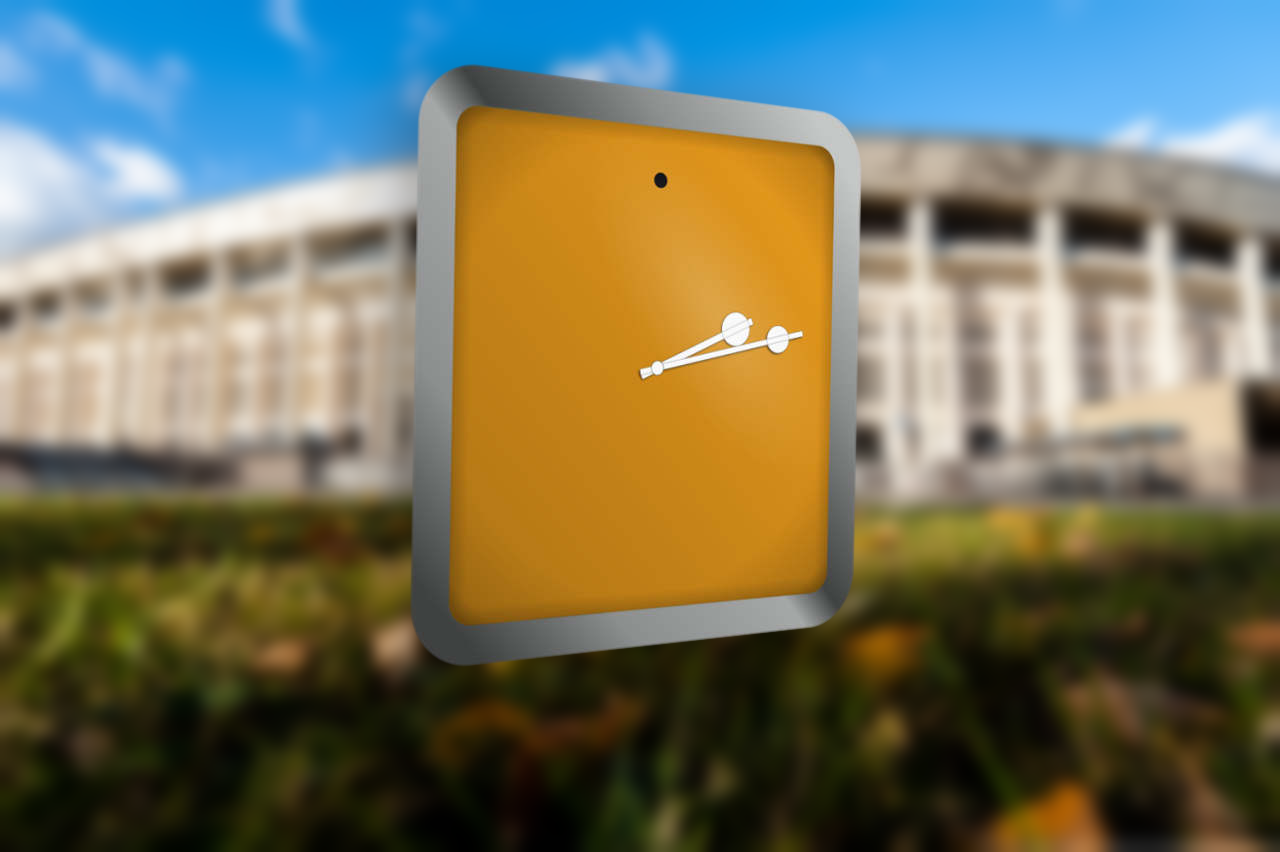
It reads 2 h 13 min
